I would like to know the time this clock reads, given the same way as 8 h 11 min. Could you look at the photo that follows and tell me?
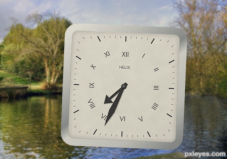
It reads 7 h 34 min
